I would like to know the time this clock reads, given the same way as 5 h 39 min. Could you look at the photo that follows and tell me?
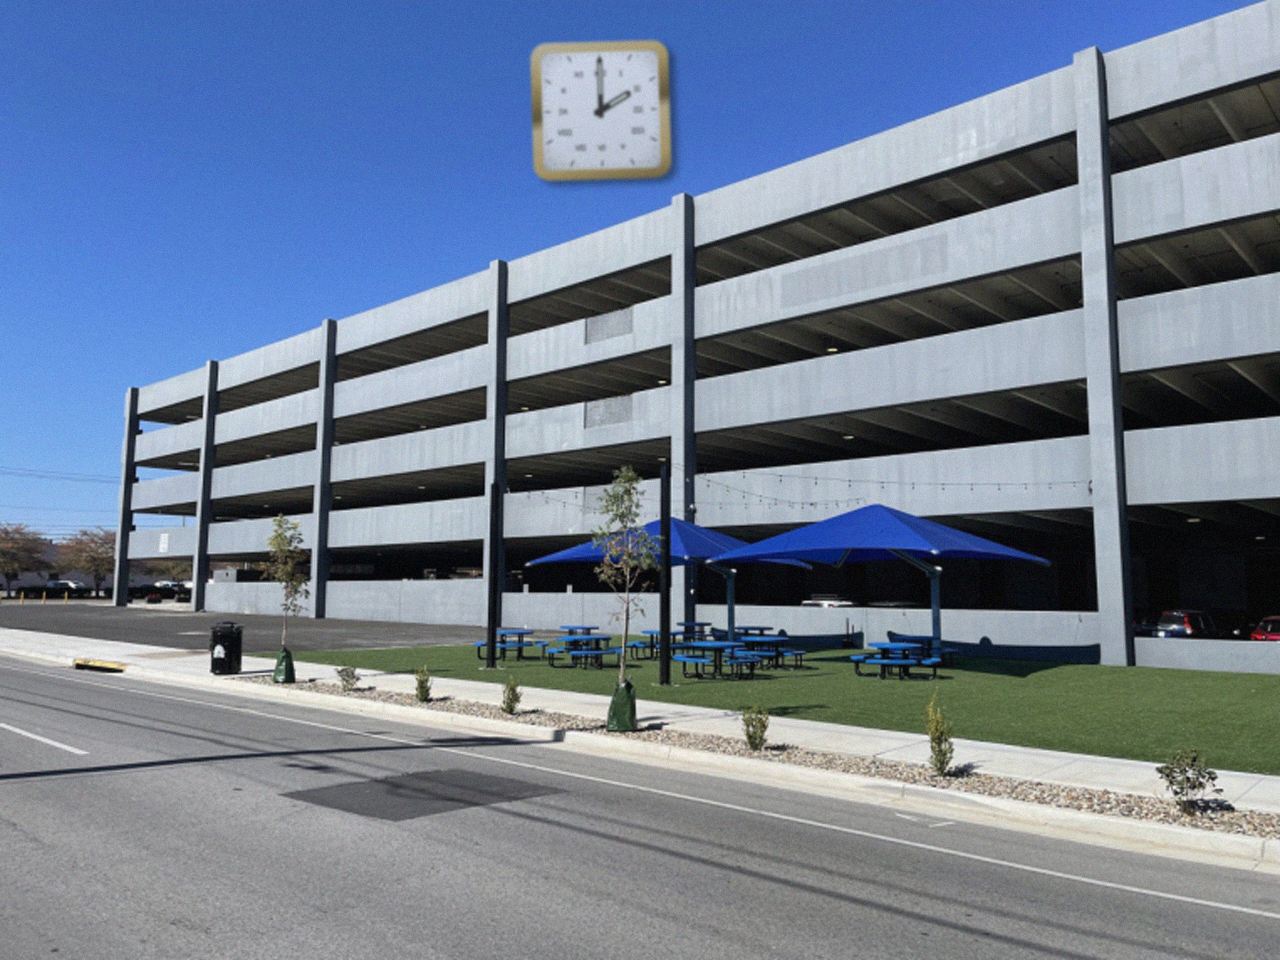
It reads 2 h 00 min
